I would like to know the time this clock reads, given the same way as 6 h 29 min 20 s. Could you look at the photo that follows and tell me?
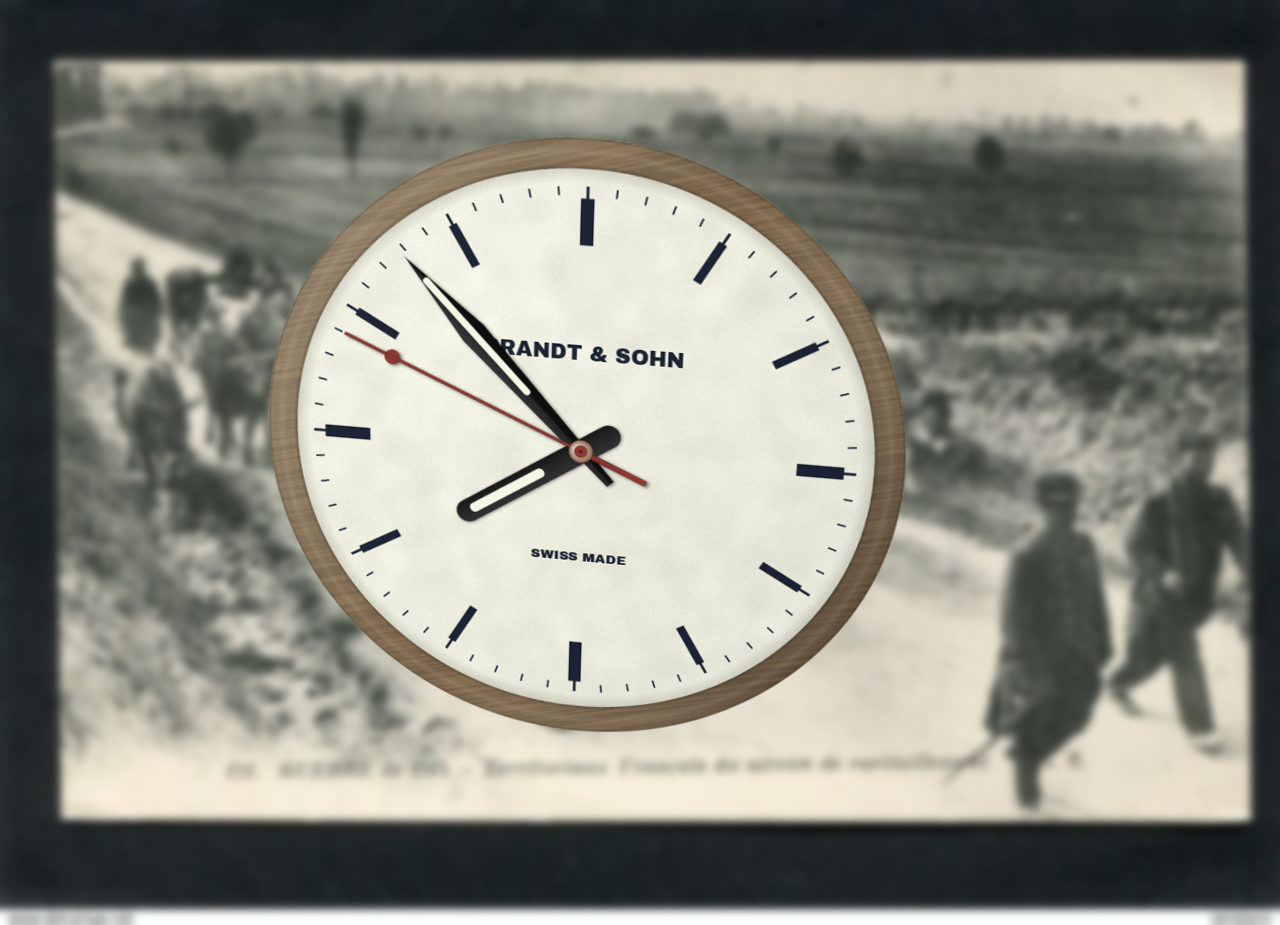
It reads 7 h 52 min 49 s
